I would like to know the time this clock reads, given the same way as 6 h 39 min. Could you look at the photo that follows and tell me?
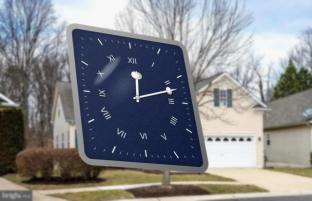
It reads 12 h 12 min
